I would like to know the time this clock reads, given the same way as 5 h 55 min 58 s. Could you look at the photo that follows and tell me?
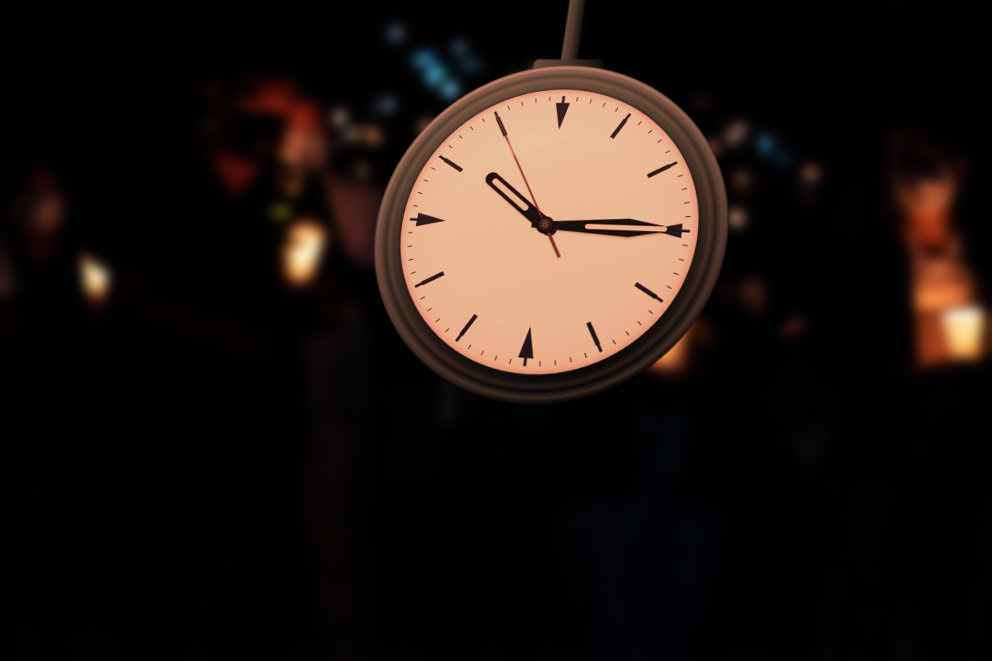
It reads 10 h 14 min 55 s
